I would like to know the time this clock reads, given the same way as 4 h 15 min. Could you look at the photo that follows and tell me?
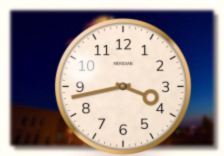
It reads 3 h 43 min
